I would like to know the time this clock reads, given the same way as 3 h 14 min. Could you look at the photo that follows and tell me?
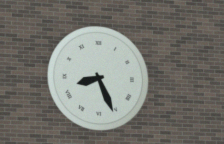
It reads 8 h 26 min
